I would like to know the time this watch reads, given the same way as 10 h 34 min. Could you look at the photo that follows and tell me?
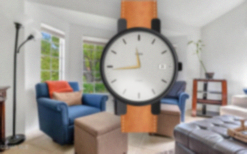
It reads 11 h 44 min
